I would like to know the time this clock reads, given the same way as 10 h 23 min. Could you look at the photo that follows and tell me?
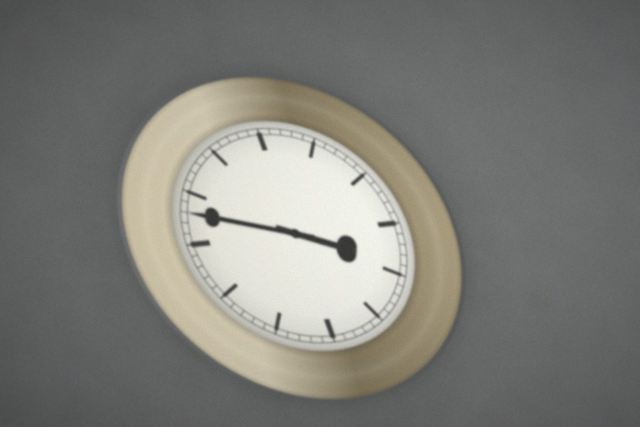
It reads 3 h 48 min
